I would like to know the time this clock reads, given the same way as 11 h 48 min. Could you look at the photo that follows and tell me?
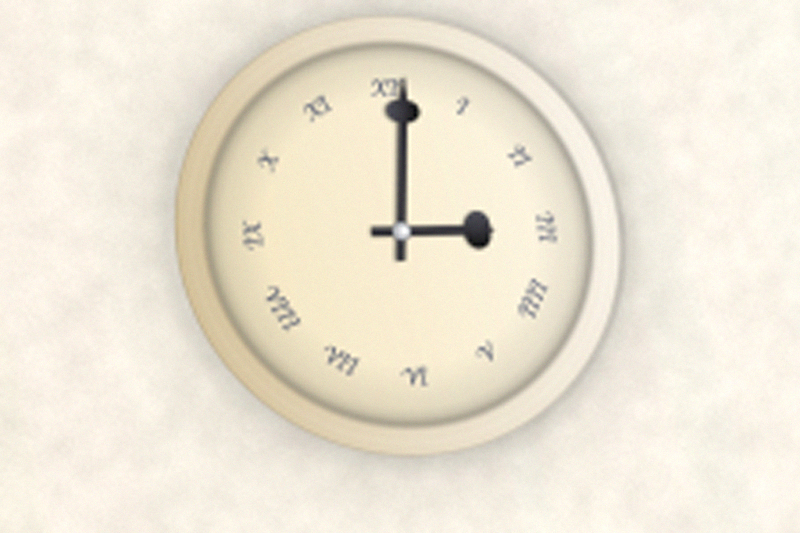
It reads 3 h 01 min
